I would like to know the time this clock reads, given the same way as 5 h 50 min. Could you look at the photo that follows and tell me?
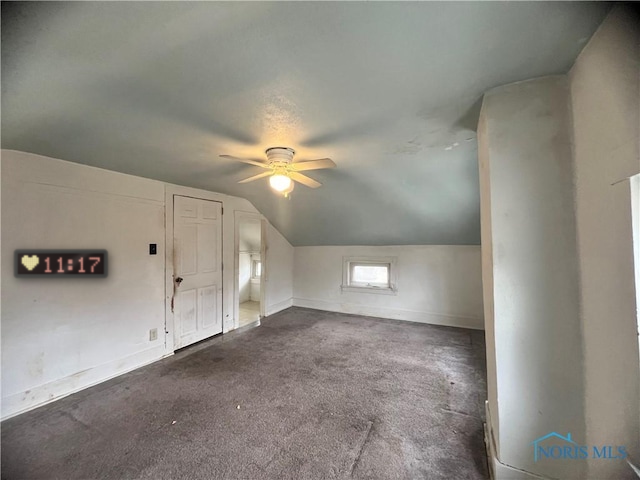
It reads 11 h 17 min
